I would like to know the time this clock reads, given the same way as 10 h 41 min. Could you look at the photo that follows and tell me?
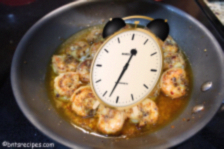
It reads 12 h 33 min
